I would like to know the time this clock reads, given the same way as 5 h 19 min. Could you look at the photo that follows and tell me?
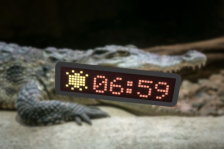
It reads 6 h 59 min
